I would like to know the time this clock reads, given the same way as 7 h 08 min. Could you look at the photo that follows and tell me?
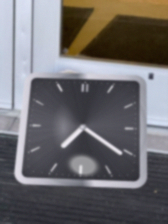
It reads 7 h 21 min
